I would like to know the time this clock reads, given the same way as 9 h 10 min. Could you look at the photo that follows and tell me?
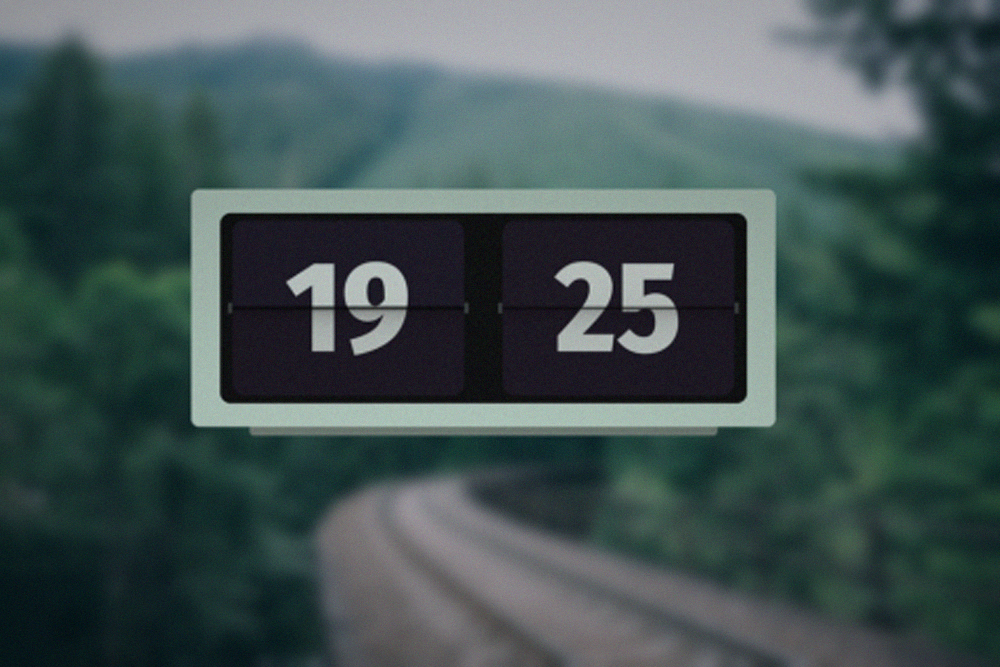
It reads 19 h 25 min
